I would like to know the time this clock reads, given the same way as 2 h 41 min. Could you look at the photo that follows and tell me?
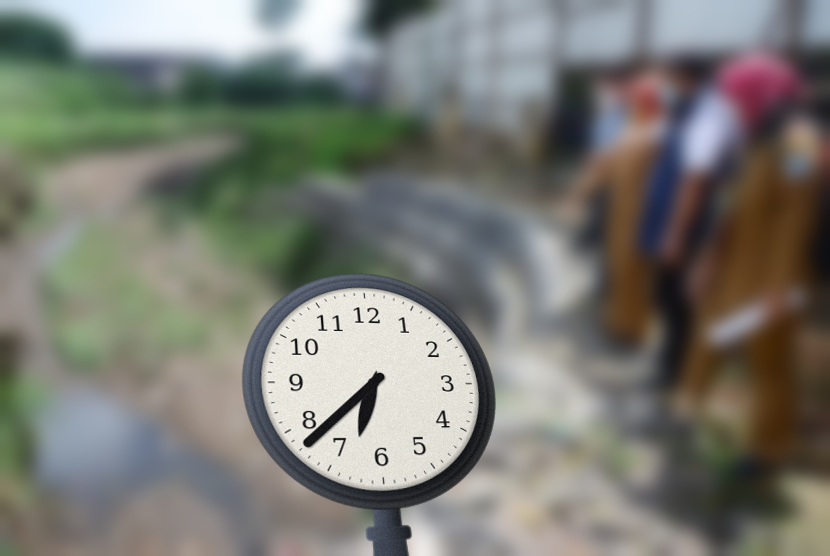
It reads 6 h 38 min
